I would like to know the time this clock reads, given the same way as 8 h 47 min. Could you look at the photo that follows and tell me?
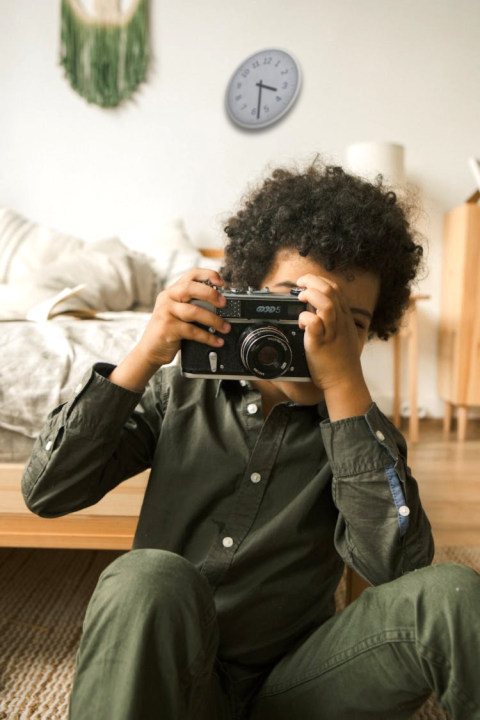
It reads 3 h 28 min
